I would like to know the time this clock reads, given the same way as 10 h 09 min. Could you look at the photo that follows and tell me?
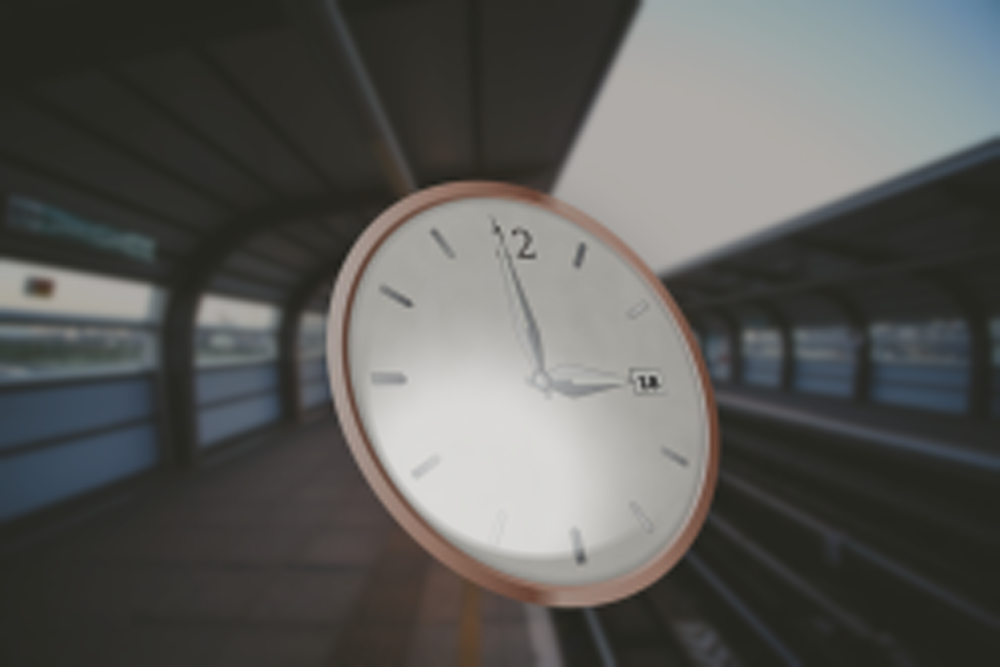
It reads 2 h 59 min
